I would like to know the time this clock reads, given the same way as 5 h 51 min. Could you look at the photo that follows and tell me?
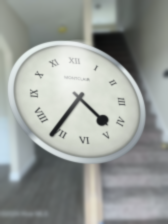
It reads 4 h 36 min
